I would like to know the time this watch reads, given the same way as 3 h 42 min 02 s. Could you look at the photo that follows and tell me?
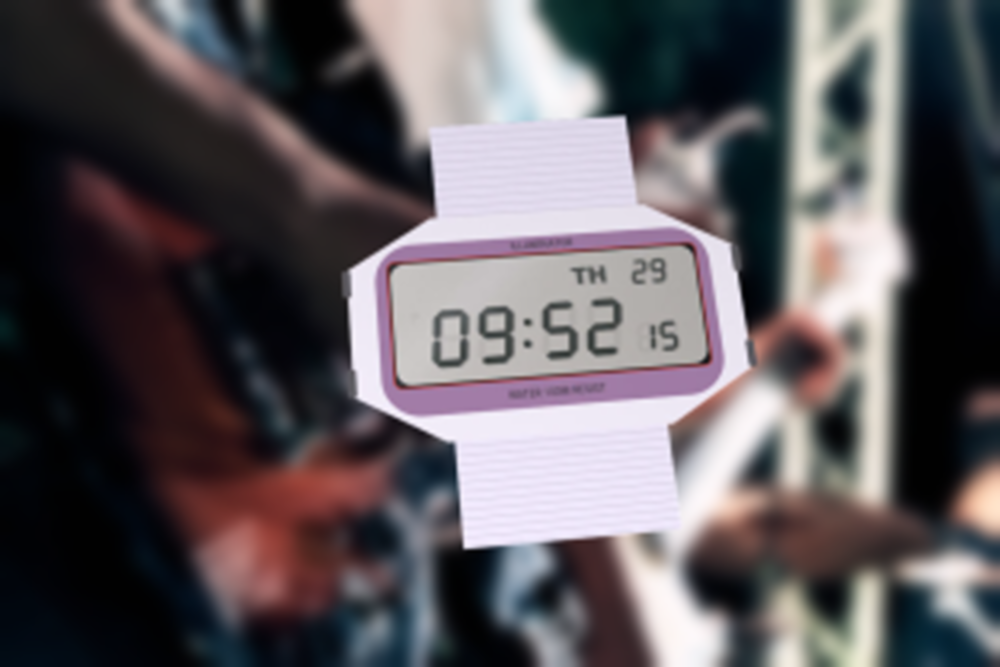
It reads 9 h 52 min 15 s
